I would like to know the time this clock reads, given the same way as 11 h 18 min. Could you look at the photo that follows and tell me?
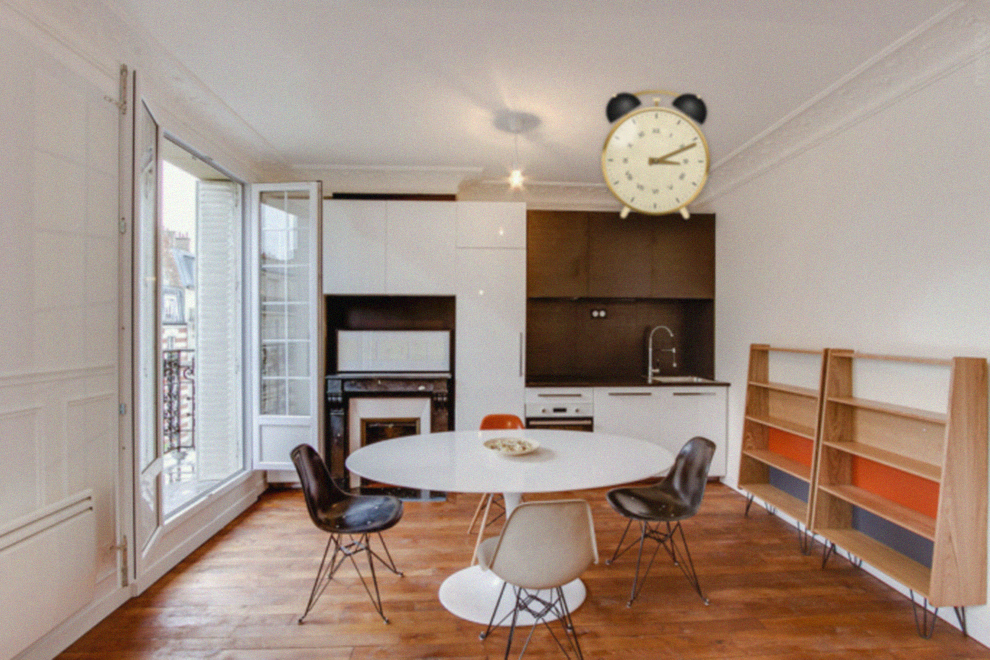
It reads 3 h 11 min
